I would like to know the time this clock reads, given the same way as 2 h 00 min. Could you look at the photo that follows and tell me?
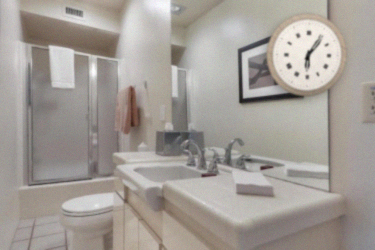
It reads 6 h 06 min
